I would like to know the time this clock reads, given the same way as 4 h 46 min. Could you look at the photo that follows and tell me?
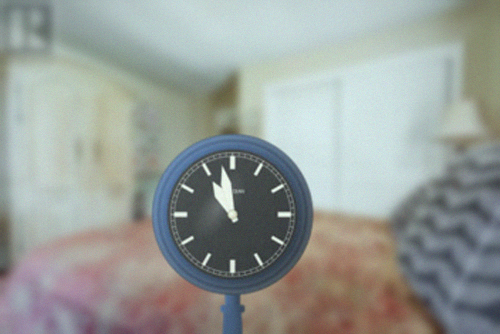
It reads 10 h 58 min
